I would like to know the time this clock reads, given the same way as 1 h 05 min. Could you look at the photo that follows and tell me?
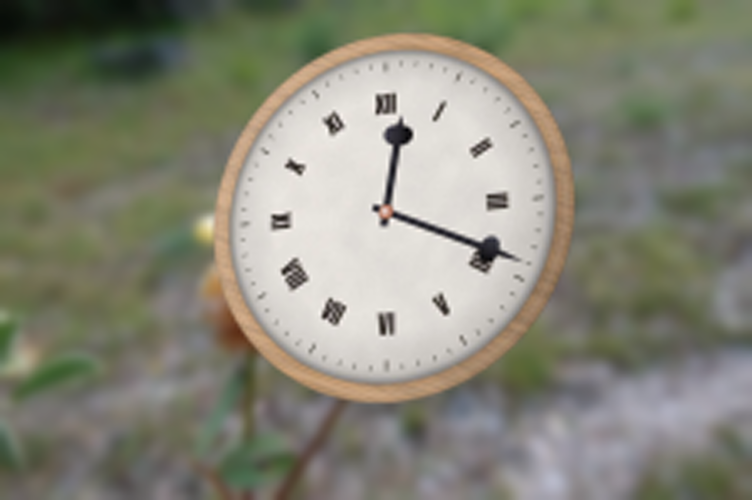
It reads 12 h 19 min
